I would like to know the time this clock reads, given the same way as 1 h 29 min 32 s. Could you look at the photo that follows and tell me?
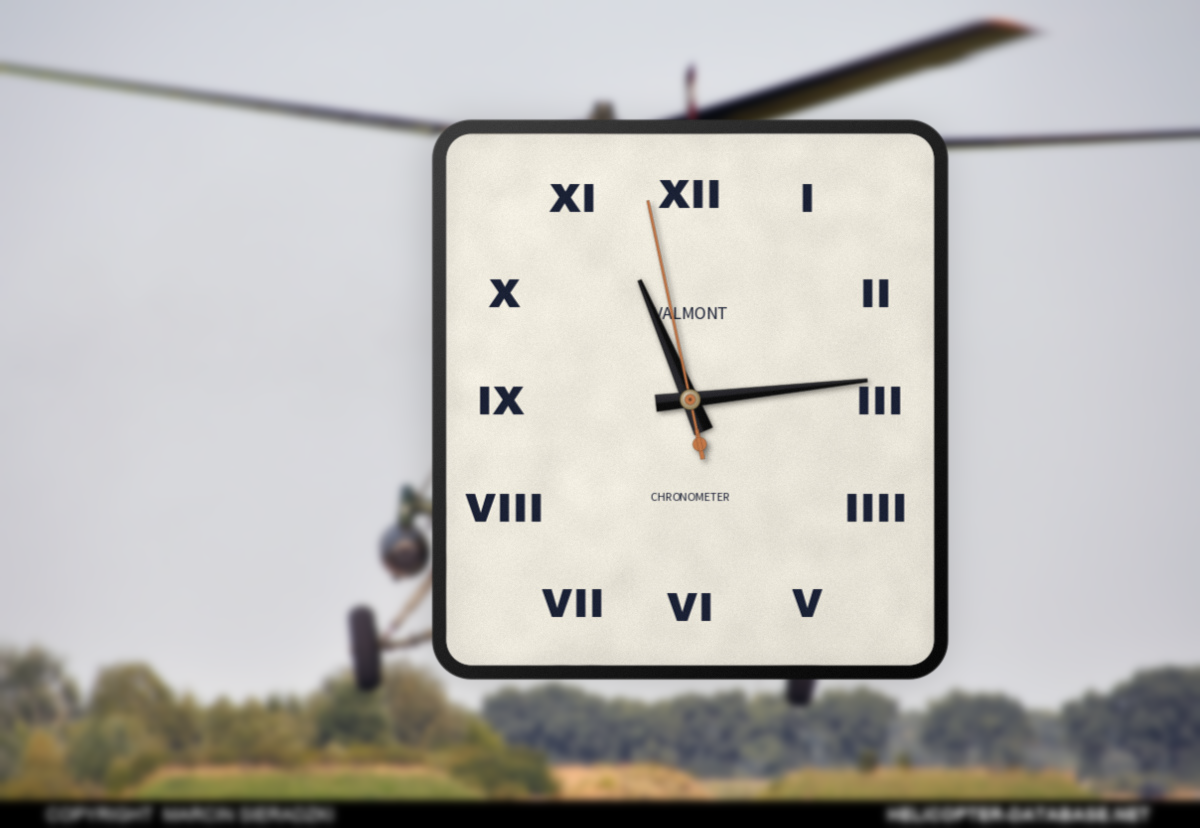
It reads 11 h 13 min 58 s
